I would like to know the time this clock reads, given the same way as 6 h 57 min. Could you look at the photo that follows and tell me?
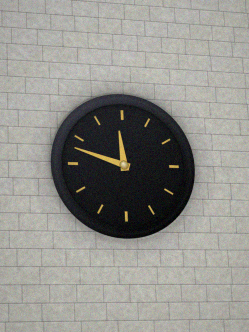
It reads 11 h 48 min
